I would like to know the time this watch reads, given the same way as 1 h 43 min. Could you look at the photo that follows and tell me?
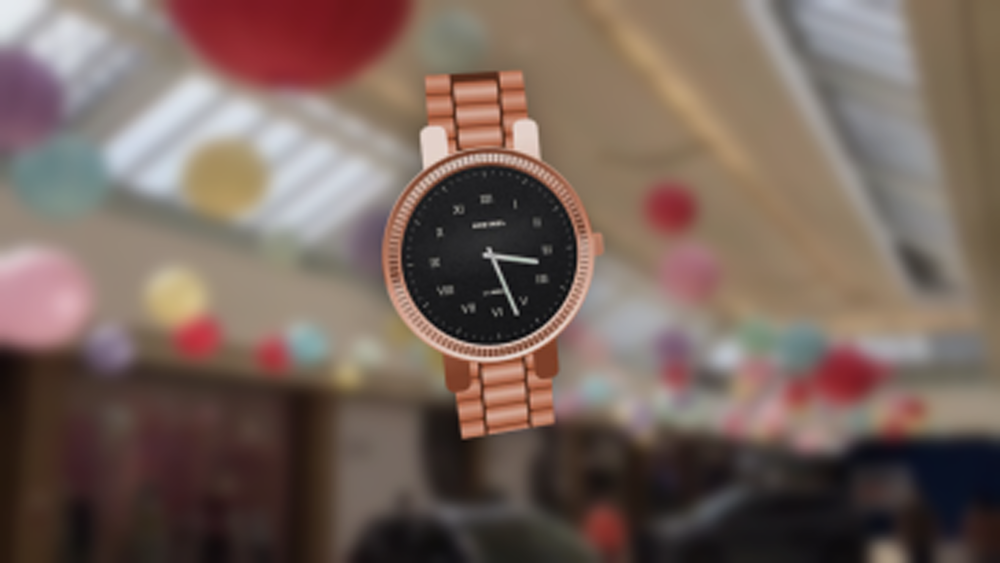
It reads 3 h 27 min
